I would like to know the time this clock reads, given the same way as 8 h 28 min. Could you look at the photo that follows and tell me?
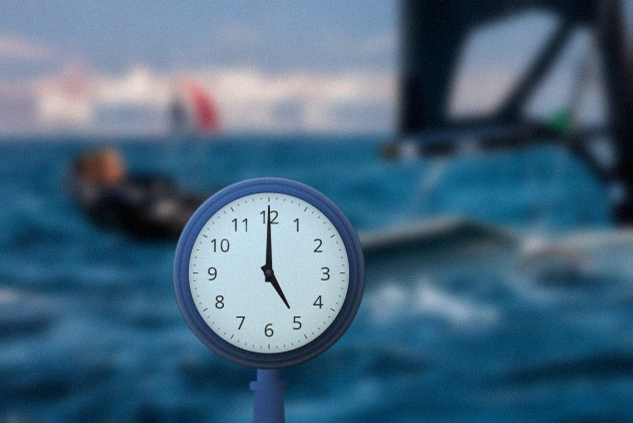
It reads 5 h 00 min
